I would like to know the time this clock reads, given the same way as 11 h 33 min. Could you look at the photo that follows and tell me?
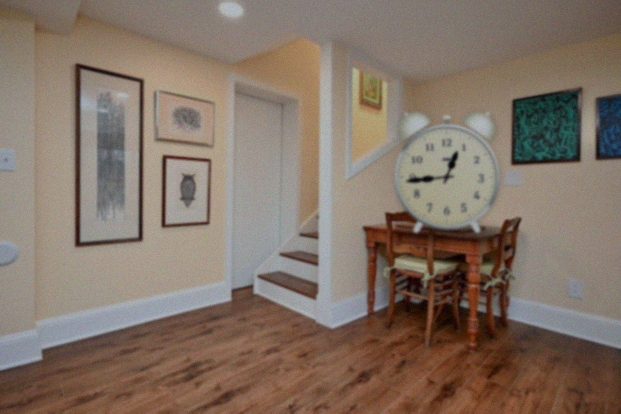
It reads 12 h 44 min
